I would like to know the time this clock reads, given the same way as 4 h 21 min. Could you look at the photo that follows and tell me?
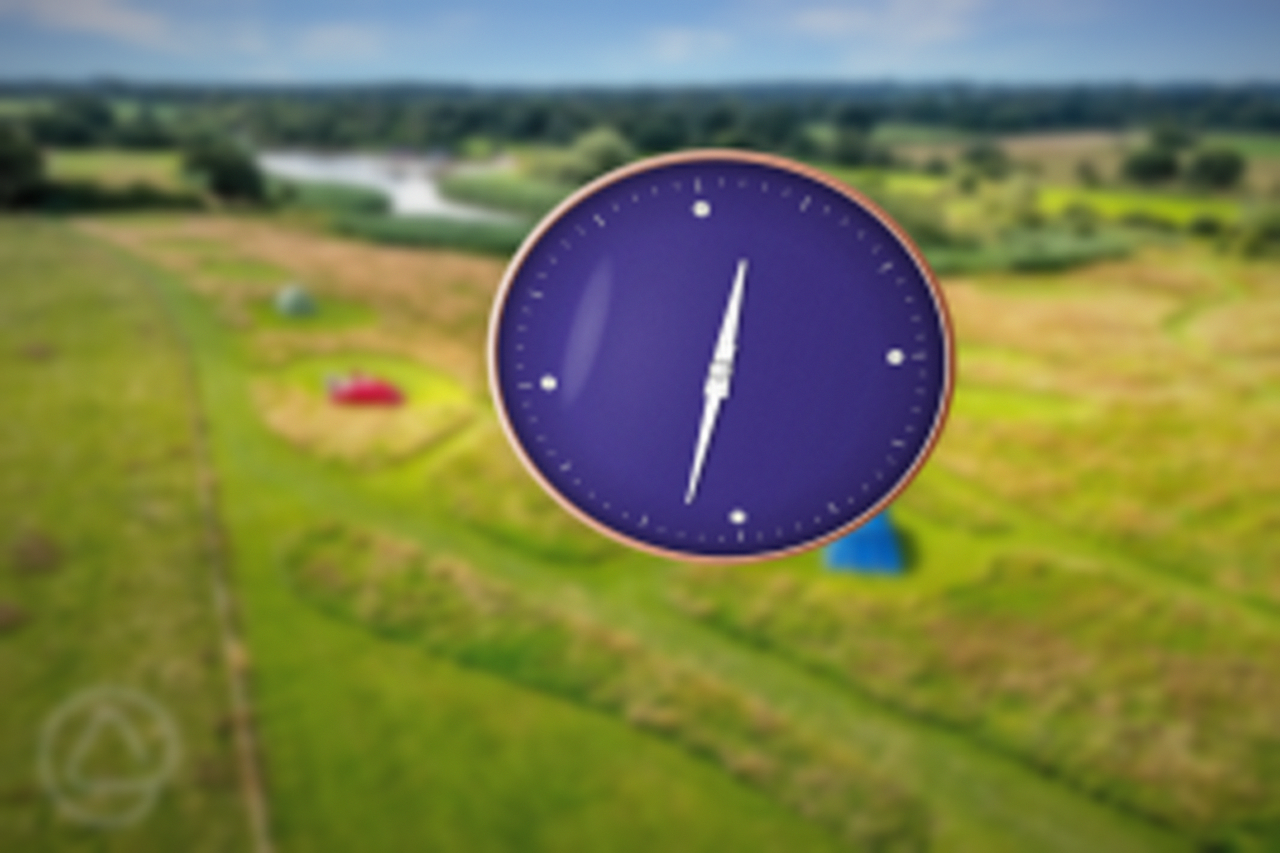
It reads 12 h 33 min
